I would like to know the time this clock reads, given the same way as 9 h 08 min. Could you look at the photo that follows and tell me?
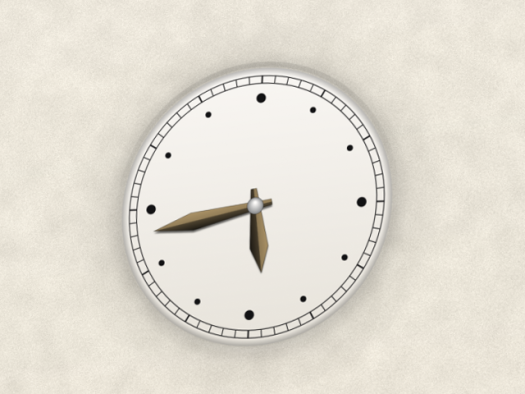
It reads 5 h 43 min
